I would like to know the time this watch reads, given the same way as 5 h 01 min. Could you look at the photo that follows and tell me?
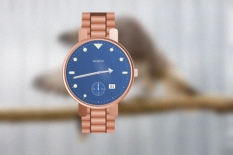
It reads 2 h 43 min
